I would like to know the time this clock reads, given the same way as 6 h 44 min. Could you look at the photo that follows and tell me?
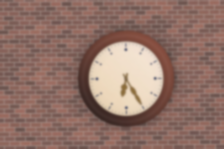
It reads 6 h 25 min
